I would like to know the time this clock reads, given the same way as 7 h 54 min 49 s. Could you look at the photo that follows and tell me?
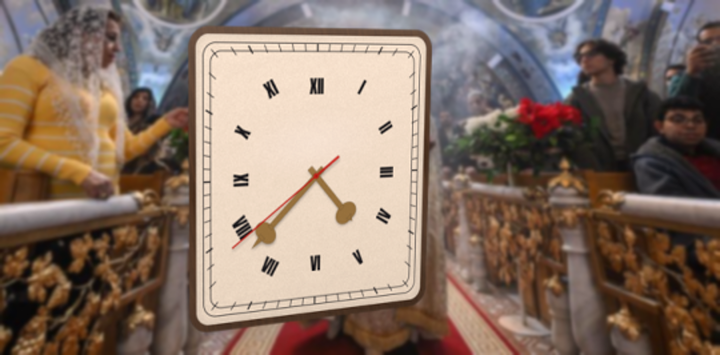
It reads 4 h 37 min 39 s
